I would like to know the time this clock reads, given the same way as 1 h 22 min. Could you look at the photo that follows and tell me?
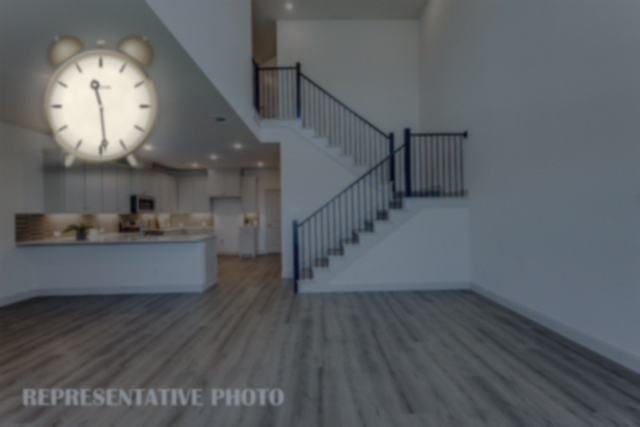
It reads 11 h 29 min
